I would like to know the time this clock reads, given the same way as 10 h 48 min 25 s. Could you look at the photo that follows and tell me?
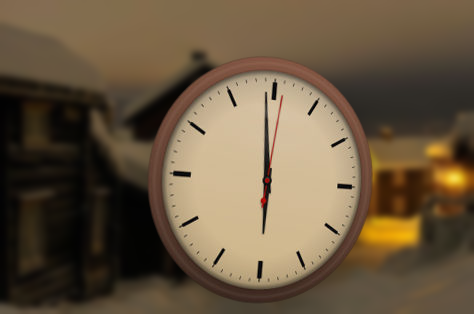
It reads 5 h 59 min 01 s
